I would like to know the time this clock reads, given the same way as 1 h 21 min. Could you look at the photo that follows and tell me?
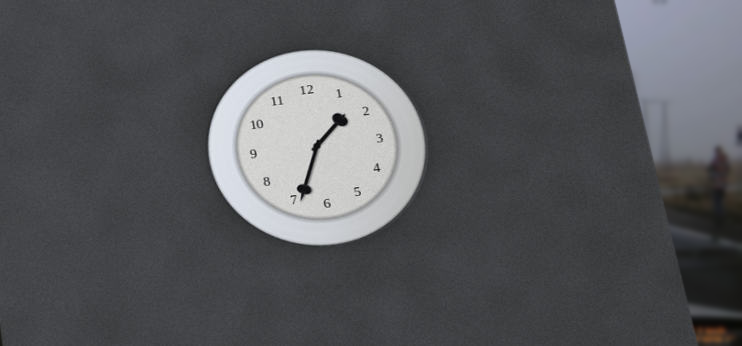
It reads 1 h 34 min
